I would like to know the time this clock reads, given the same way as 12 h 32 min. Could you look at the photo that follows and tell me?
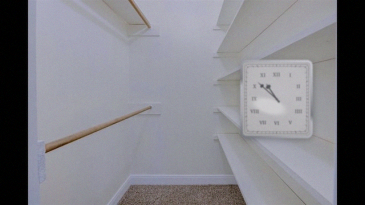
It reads 10 h 52 min
